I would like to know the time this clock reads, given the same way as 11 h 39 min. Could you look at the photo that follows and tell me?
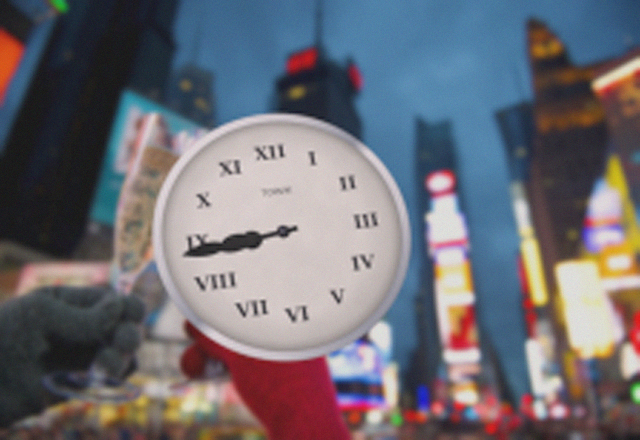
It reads 8 h 44 min
